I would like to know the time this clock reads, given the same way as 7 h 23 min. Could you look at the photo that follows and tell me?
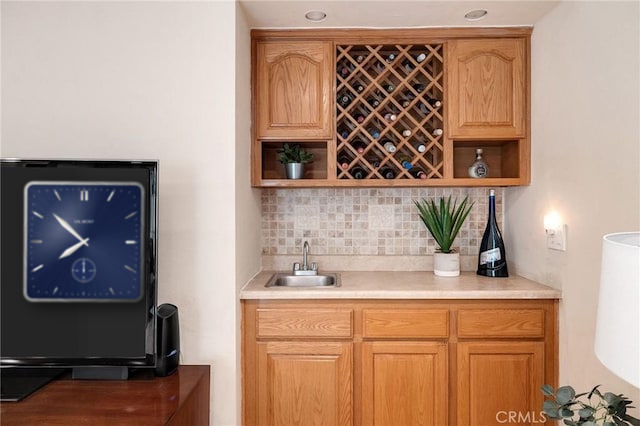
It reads 7 h 52 min
